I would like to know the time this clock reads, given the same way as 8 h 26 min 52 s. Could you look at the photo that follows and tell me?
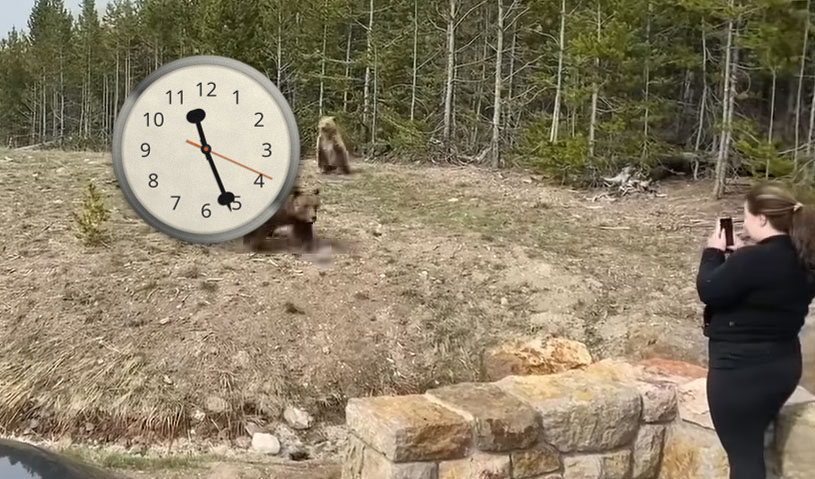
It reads 11 h 26 min 19 s
